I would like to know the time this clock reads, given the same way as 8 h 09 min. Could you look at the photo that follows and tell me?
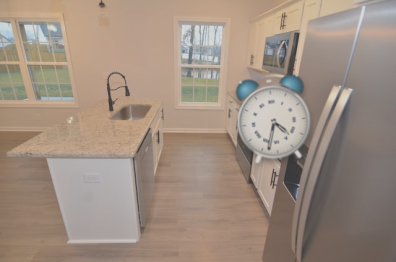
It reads 4 h 33 min
